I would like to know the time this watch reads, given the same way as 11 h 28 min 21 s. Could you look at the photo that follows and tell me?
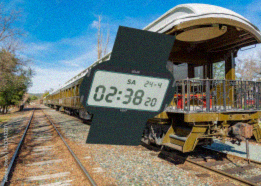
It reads 2 h 38 min 20 s
